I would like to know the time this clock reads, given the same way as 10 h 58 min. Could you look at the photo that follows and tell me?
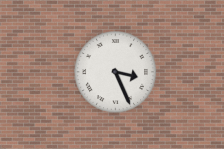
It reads 3 h 26 min
